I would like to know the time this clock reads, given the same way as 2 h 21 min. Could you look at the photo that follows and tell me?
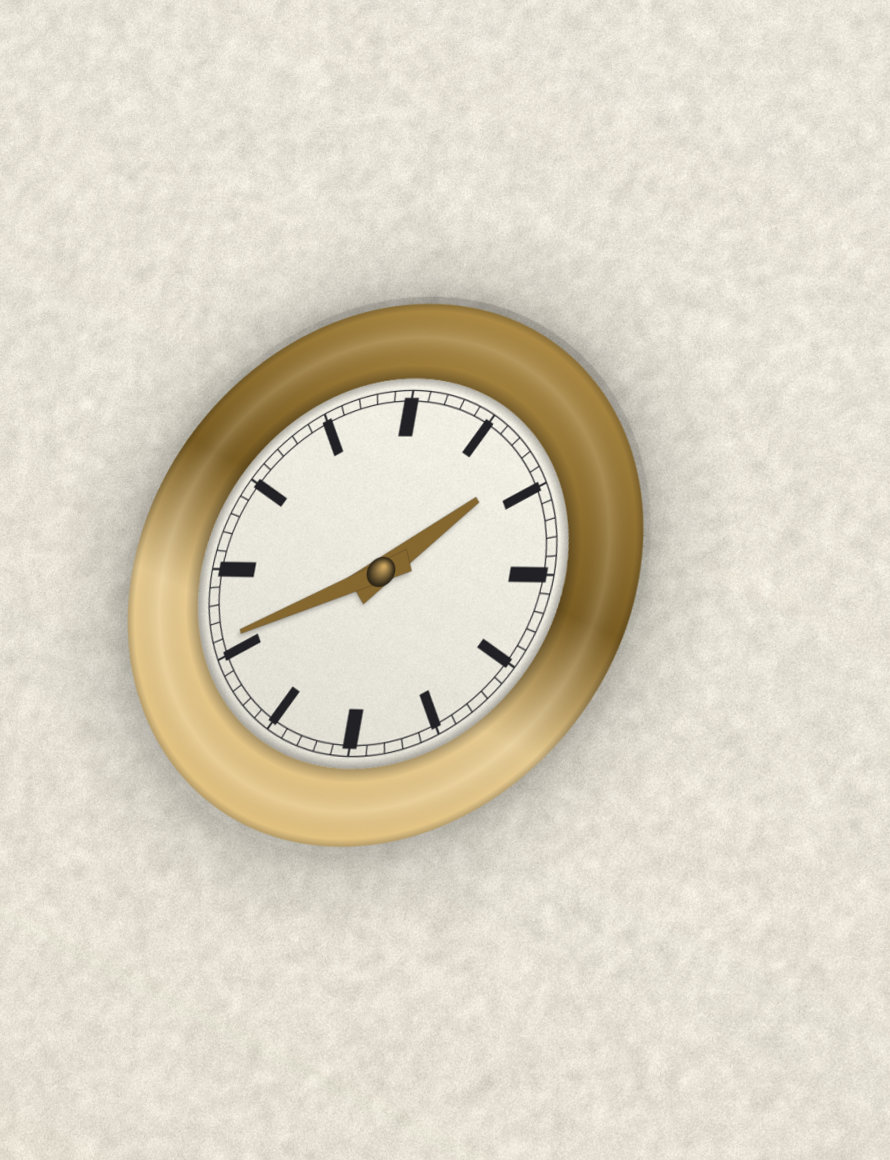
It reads 1 h 41 min
